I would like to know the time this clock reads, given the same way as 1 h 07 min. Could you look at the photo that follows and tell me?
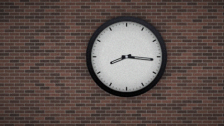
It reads 8 h 16 min
